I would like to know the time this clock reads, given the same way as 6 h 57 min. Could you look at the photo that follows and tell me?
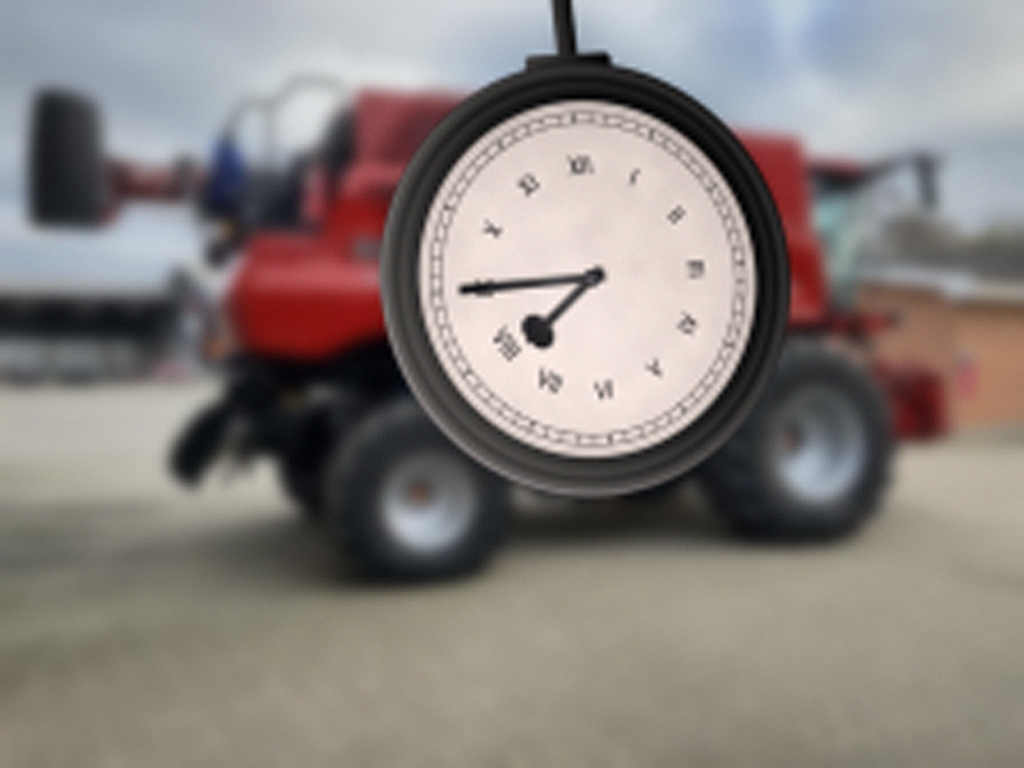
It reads 7 h 45 min
